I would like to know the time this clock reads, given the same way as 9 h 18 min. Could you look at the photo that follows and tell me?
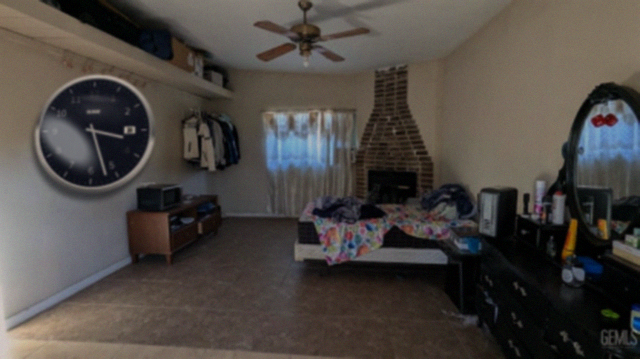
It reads 3 h 27 min
